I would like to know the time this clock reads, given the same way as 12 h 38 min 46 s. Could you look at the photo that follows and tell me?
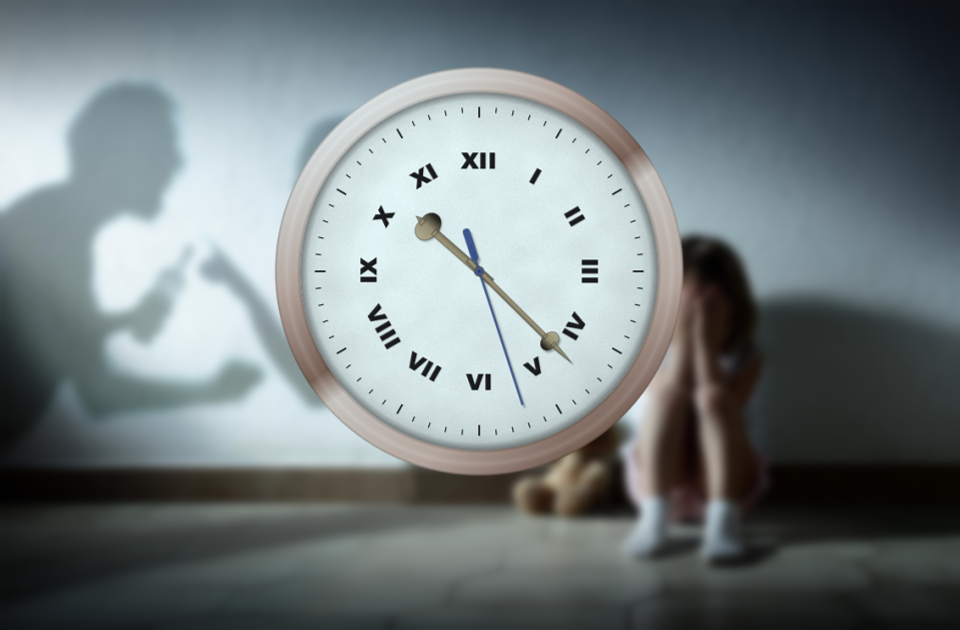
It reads 10 h 22 min 27 s
